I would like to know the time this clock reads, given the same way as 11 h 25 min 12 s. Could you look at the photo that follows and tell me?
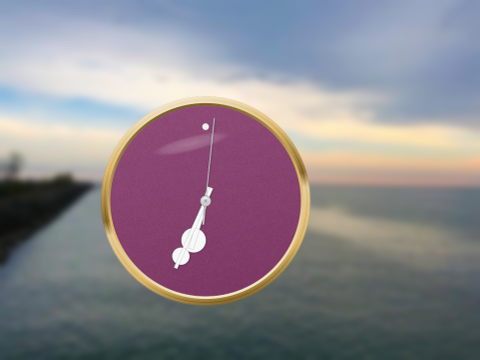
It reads 6 h 34 min 01 s
